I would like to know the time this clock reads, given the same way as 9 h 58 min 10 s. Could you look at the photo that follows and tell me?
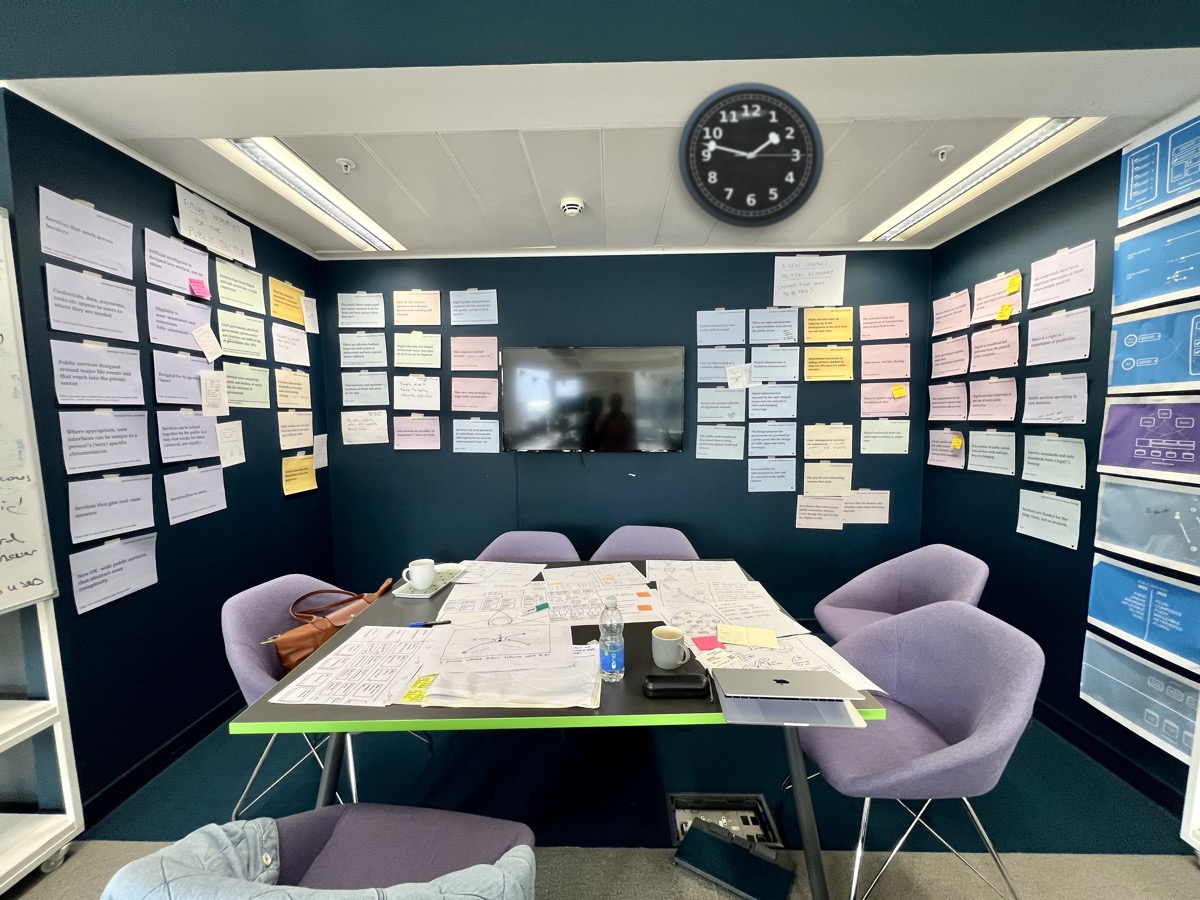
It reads 1 h 47 min 15 s
